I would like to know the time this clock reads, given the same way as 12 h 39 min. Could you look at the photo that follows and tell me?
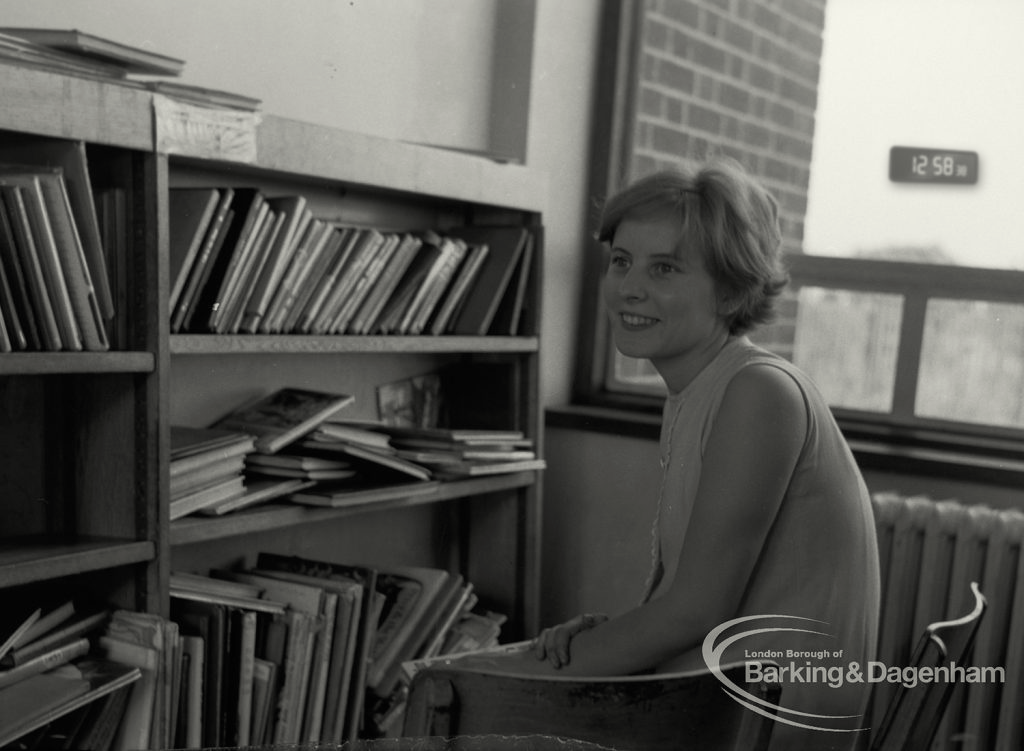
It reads 12 h 58 min
